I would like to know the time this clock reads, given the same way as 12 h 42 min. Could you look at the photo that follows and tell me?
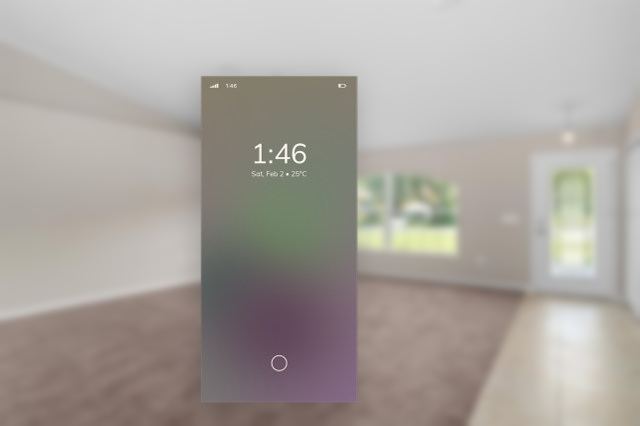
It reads 1 h 46 min
